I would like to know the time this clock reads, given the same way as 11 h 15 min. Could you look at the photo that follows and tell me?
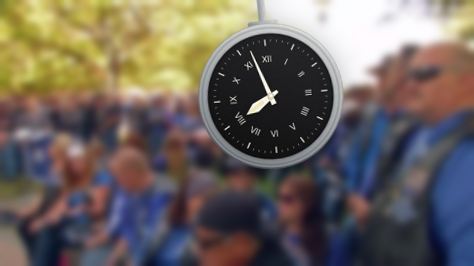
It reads 7 h 57 min
